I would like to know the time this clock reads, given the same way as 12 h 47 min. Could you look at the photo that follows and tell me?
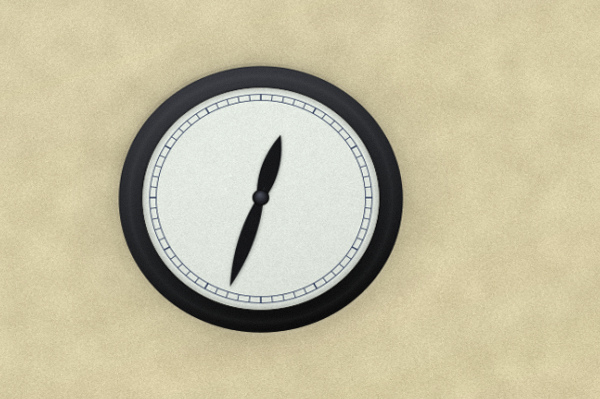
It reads 12 h 33 min
